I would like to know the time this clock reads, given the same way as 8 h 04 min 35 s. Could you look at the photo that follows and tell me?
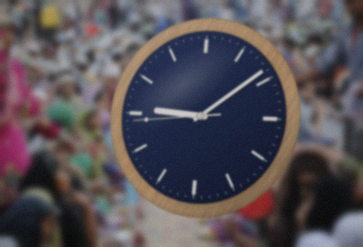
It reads 9 h 08 min 44 s
